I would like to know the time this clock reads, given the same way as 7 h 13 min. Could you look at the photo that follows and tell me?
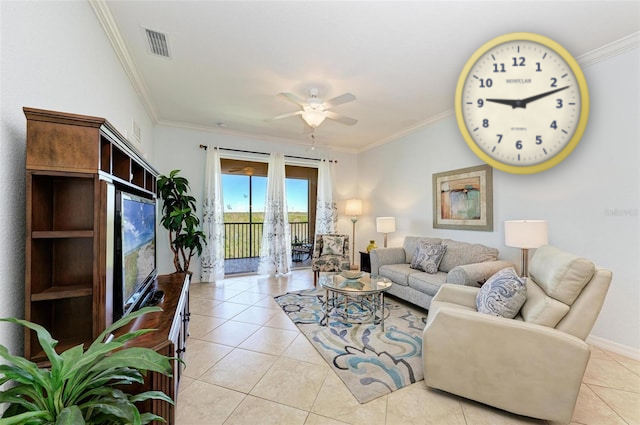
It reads 9 h 12 min
